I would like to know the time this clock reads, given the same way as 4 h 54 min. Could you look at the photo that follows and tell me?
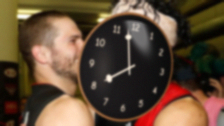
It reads 7 h 58 min
